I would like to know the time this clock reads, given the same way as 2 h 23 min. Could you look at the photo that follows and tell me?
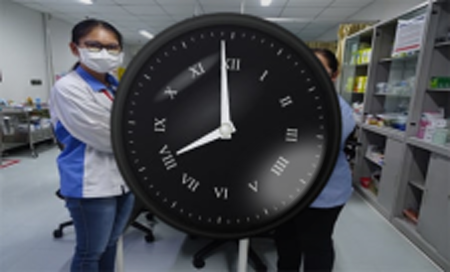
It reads 7 h 59 min
